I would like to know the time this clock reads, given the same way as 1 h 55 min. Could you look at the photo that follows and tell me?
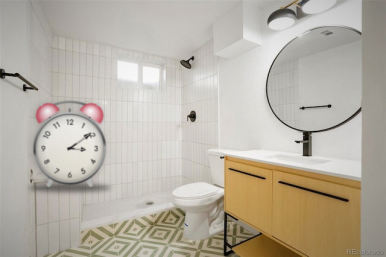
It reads 3 h 09 min
